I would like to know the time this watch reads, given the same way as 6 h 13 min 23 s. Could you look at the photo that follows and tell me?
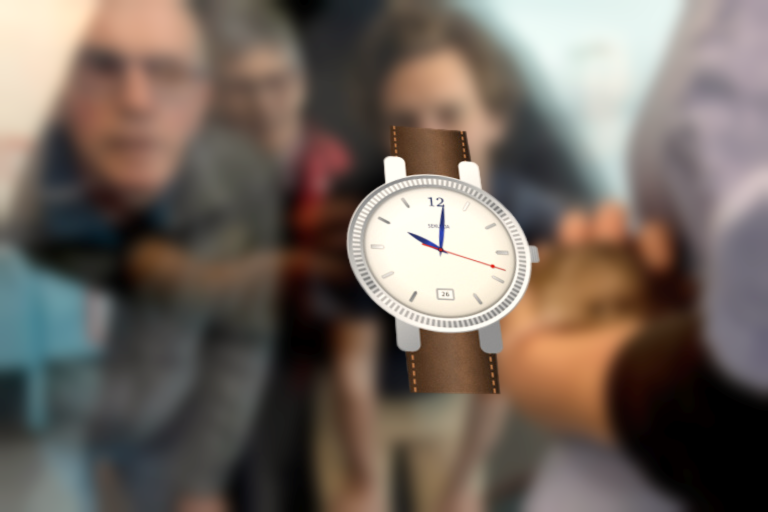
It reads 10 h 01 min 18 s
